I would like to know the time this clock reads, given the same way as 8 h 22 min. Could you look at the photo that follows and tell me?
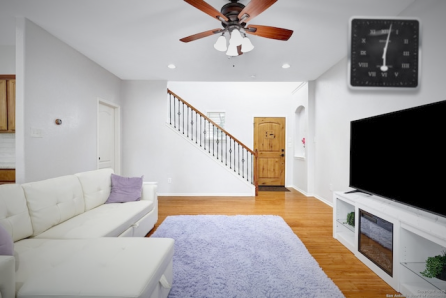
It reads 6 h 02 min
